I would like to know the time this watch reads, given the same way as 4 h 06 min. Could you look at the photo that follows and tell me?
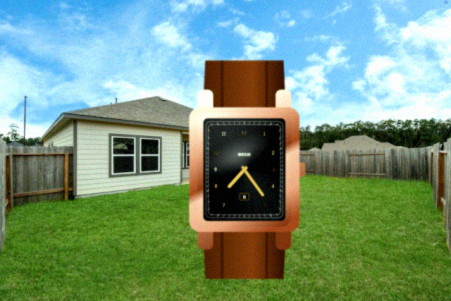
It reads 7 h 24 min
